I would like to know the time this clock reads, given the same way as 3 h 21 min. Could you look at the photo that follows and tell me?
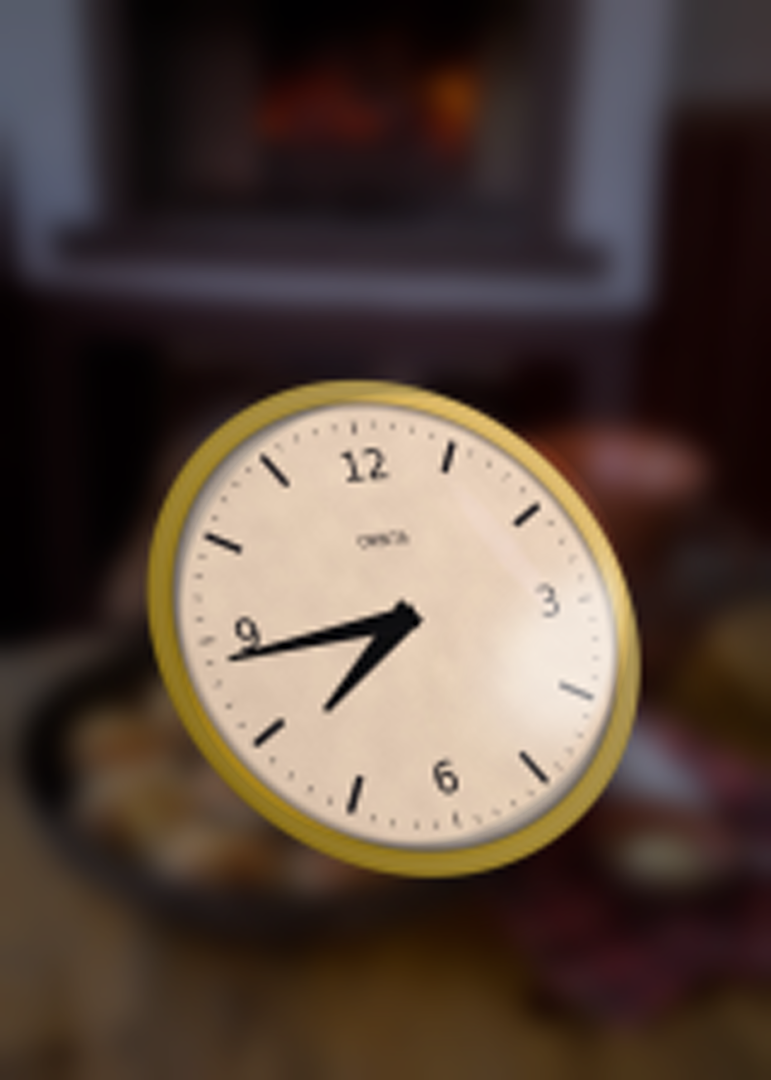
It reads 7 h 44 min
